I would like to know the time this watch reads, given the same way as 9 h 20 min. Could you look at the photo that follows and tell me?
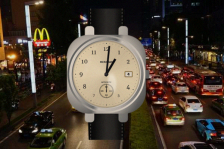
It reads 1 h 01 min
